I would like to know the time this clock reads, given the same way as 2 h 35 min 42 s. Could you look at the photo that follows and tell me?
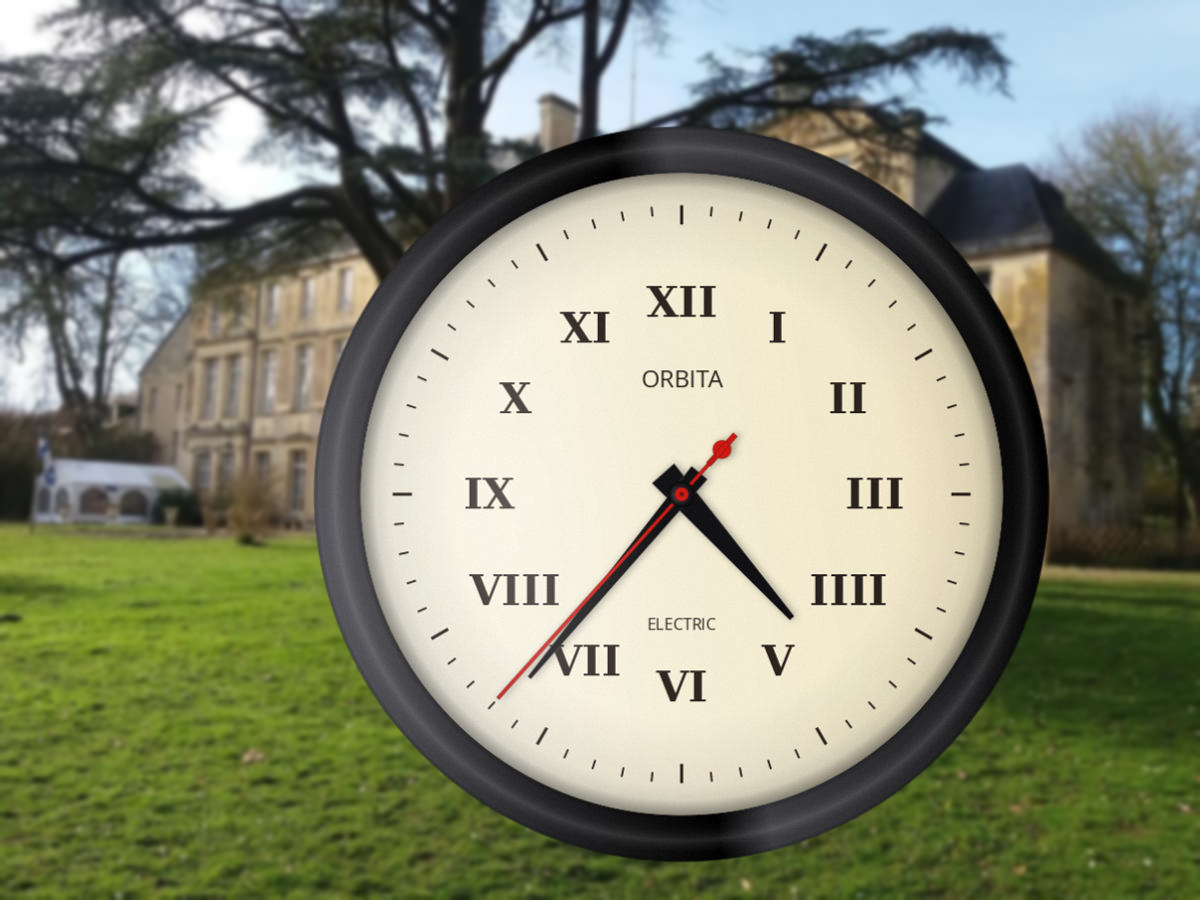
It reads 4 h 36 min 37 s
